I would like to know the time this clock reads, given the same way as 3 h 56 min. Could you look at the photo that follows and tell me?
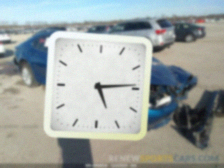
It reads 5 h 14 min
